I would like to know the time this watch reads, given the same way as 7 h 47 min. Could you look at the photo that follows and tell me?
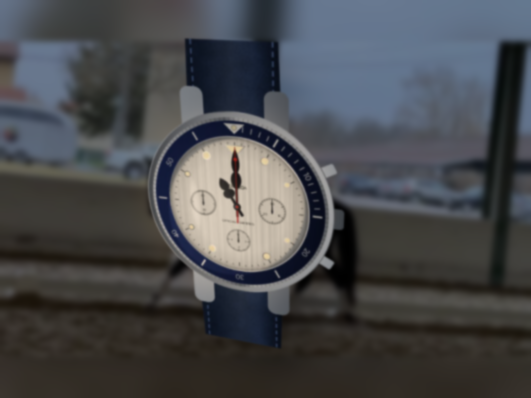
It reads 11 h 00 min
